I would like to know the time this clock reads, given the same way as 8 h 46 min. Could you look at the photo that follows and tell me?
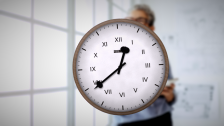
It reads 12 h 39 min
